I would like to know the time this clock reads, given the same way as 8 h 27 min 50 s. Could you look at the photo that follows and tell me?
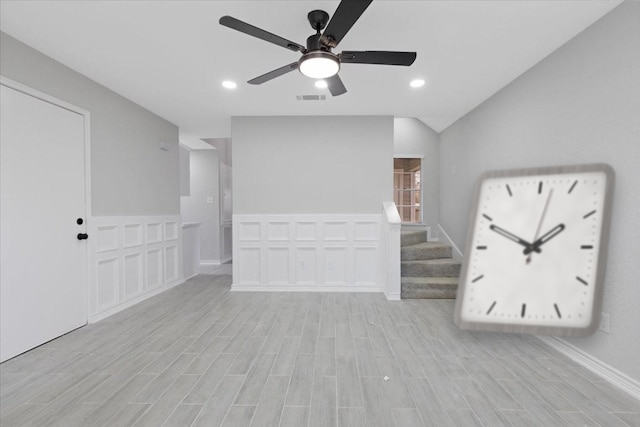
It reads 1 h 49 min 02 s
